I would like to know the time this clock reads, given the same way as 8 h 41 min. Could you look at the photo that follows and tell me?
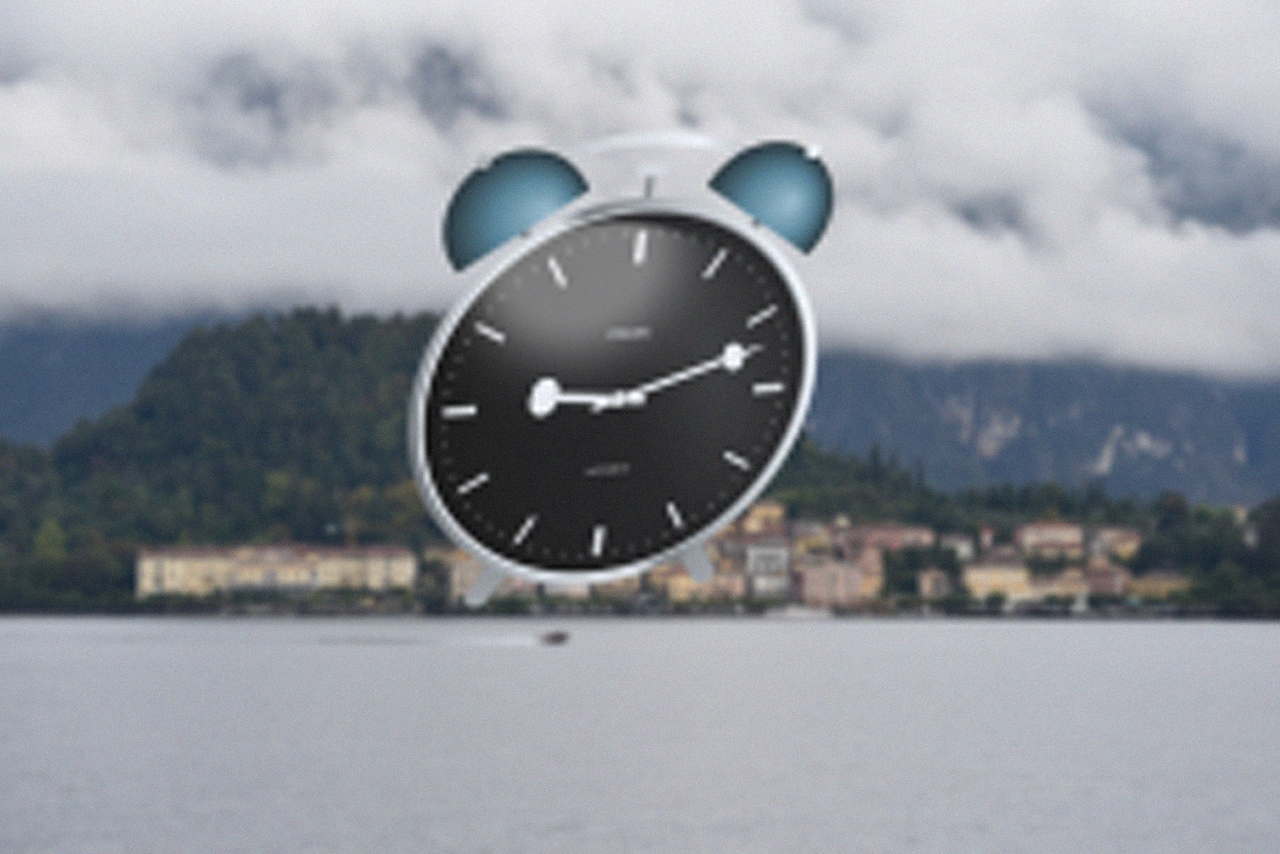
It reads 9 h 12 min
